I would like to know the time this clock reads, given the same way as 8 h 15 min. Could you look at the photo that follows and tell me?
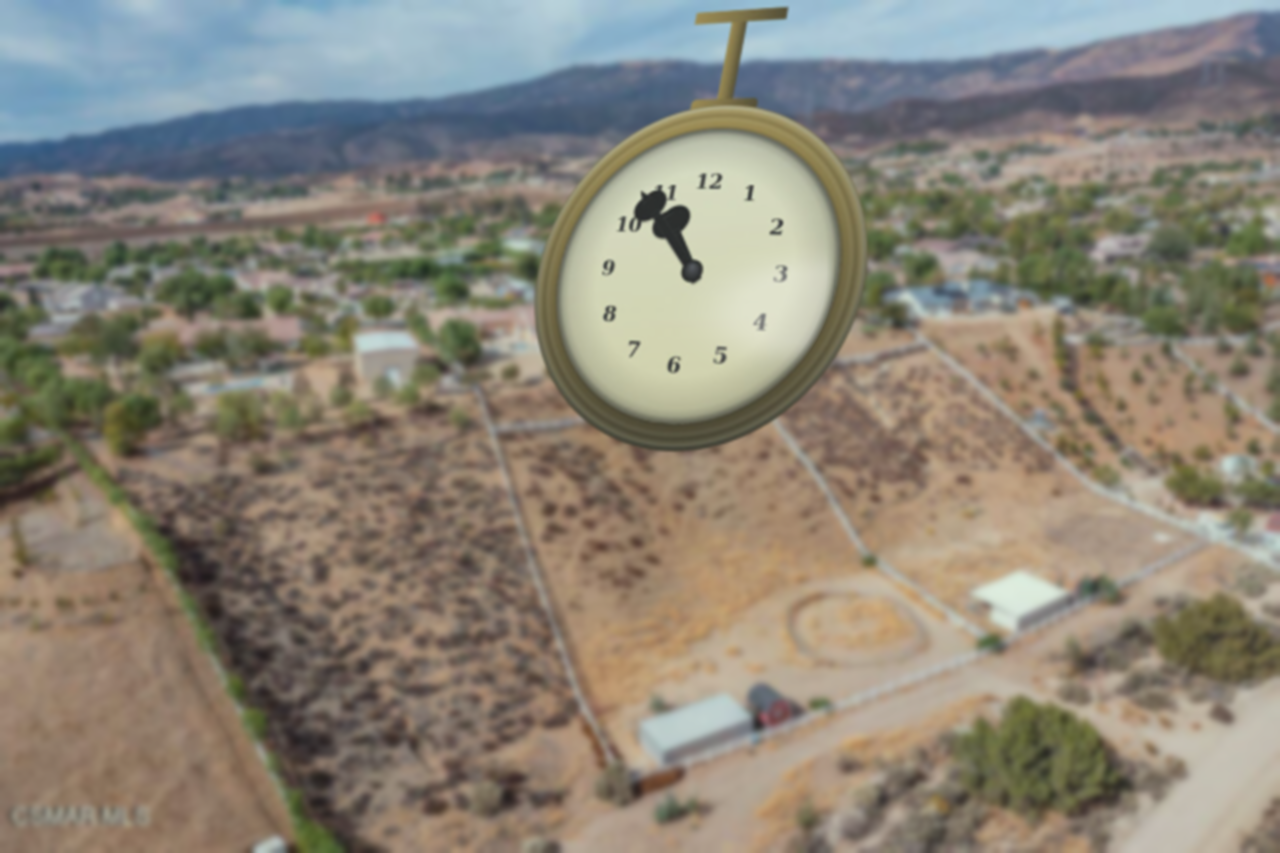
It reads 10 h 53 min
